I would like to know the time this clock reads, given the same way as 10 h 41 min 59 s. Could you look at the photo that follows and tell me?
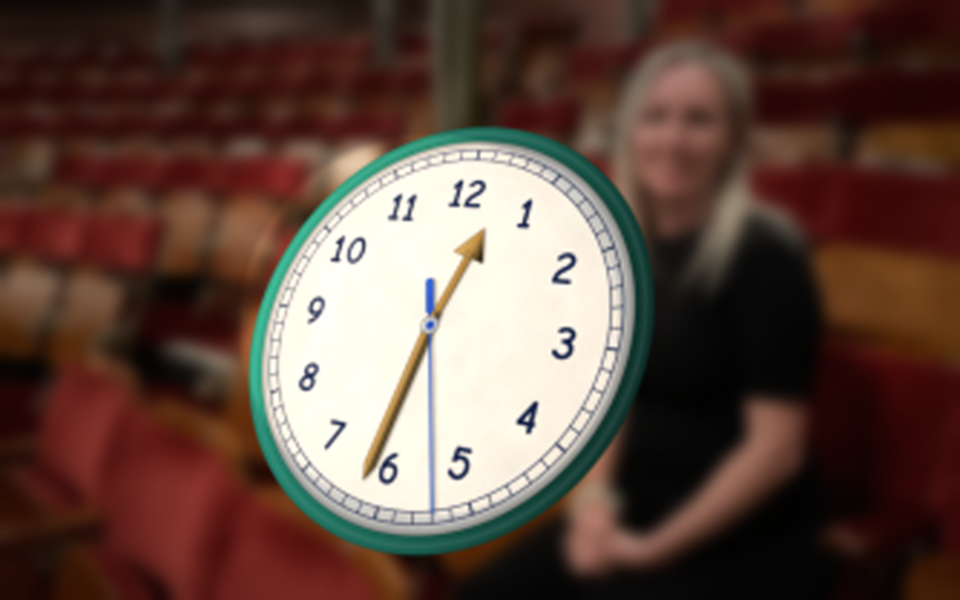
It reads 12 h 31 min 27 s
